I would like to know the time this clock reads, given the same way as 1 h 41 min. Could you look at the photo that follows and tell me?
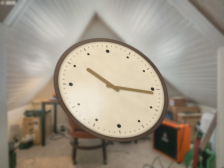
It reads 10 h 16 min
